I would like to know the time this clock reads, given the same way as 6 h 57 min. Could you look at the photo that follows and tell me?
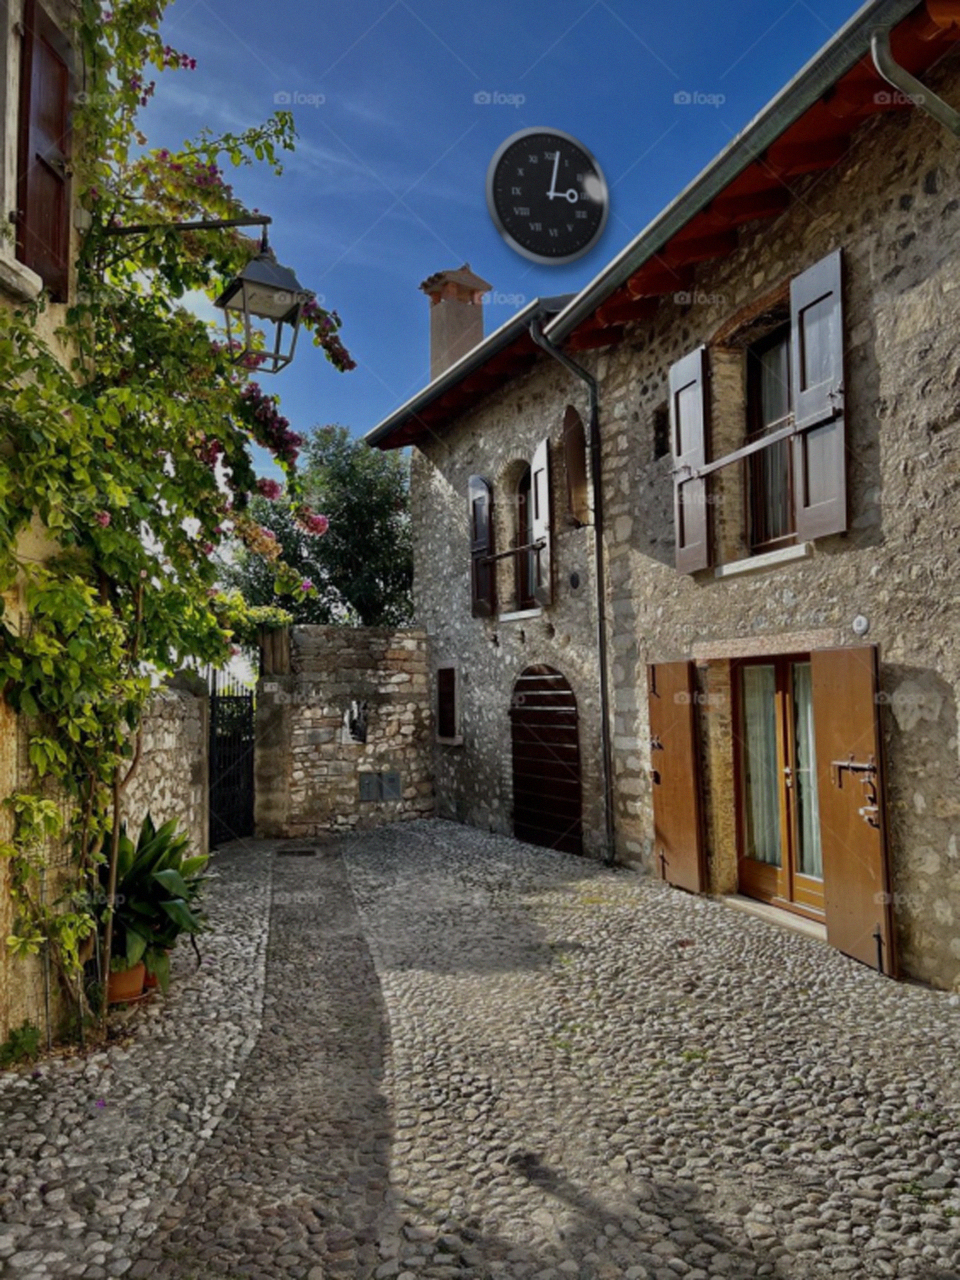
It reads 3 h 02 min
